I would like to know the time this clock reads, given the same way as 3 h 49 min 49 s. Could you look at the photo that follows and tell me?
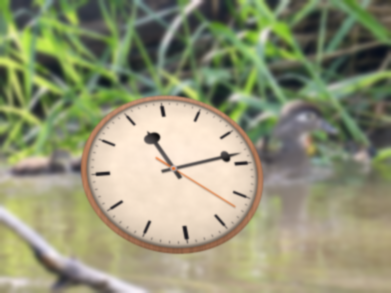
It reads 11 h 13 min 22 s
